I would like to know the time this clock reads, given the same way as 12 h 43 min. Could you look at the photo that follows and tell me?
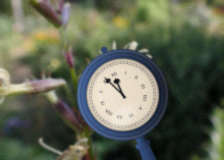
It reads 11 h 56 min
